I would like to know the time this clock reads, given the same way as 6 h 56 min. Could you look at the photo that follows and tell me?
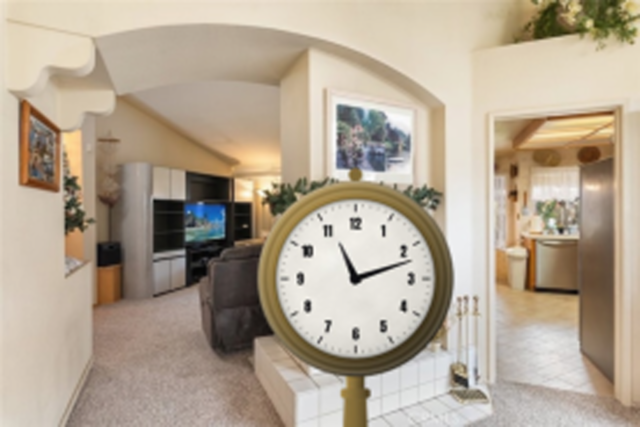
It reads 11 h 12 min
